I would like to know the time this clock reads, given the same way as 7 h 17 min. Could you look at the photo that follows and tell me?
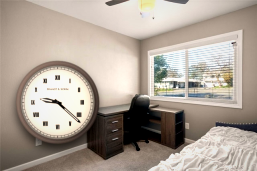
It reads 9 h 22 min
